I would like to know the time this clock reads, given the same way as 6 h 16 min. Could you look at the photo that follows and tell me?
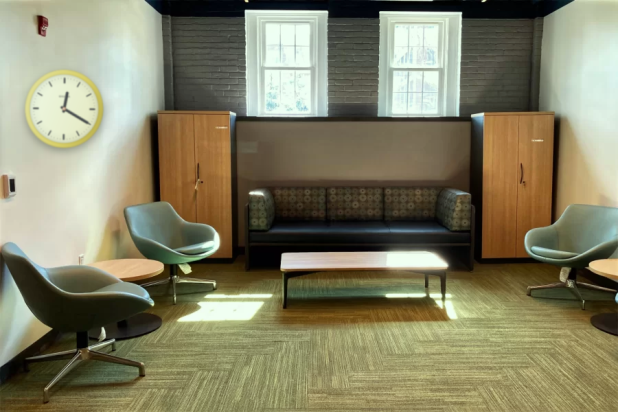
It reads 12 h 20 min
